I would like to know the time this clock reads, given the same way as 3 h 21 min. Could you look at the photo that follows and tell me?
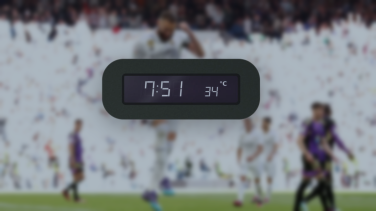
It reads 7 h 51 min
